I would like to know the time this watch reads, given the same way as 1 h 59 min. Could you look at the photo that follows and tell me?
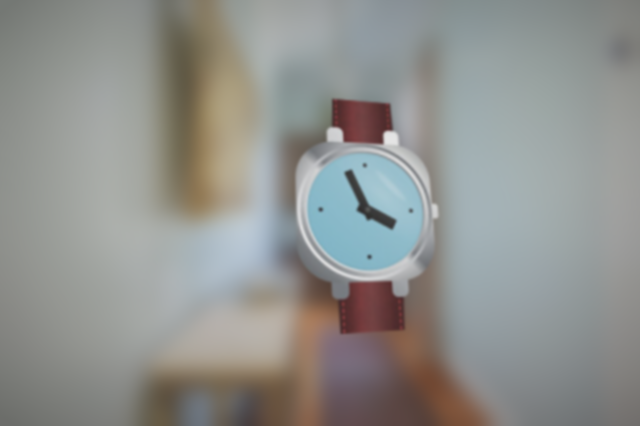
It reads 3 h 56 min
